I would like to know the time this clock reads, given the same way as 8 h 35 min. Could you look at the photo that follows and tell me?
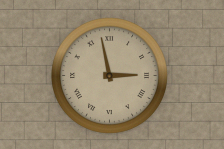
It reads 2 h 58 min
